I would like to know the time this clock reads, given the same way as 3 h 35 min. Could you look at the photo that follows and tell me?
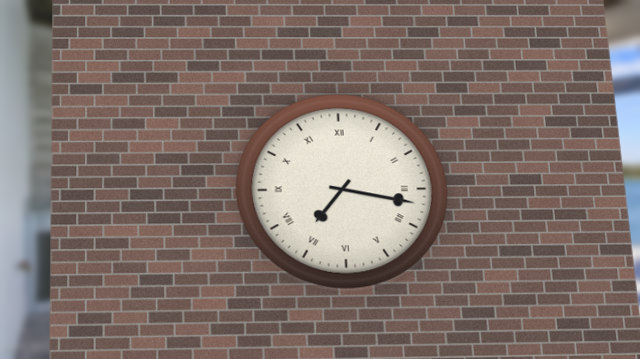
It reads 7 h 17 min
